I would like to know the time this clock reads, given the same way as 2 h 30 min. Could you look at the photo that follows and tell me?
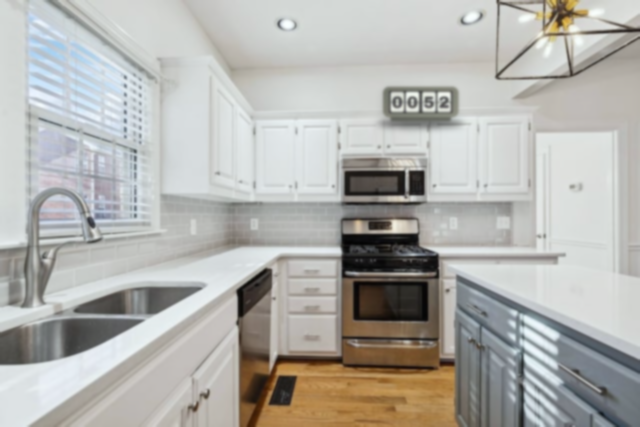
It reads 0 h 52 min
